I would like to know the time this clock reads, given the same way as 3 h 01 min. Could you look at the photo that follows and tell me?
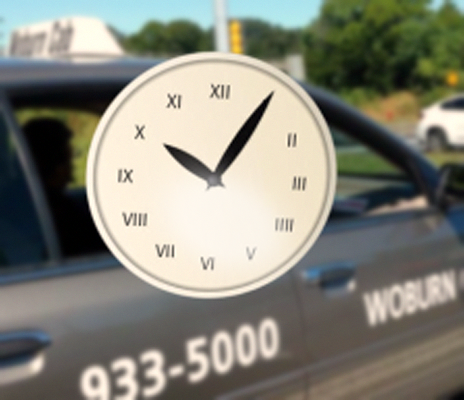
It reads 10 h 05 min
